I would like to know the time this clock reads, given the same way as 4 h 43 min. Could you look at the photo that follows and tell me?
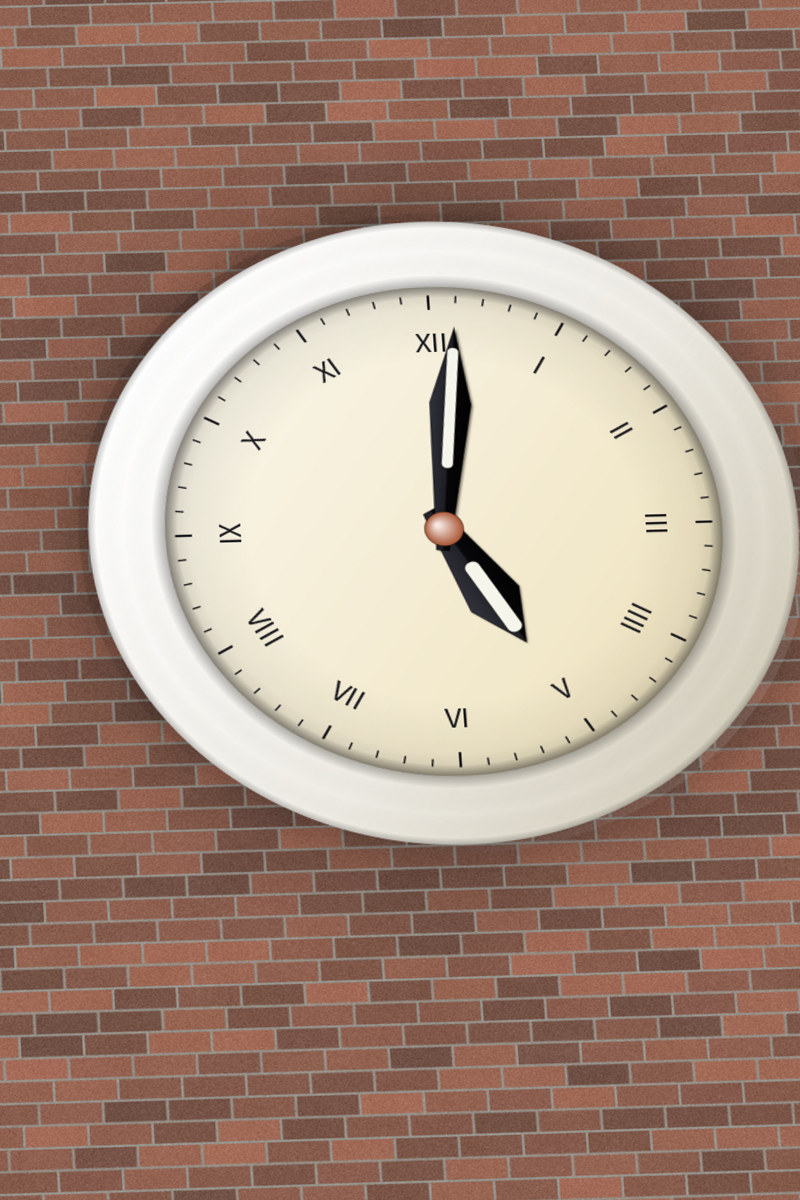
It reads 5 h 01 min
